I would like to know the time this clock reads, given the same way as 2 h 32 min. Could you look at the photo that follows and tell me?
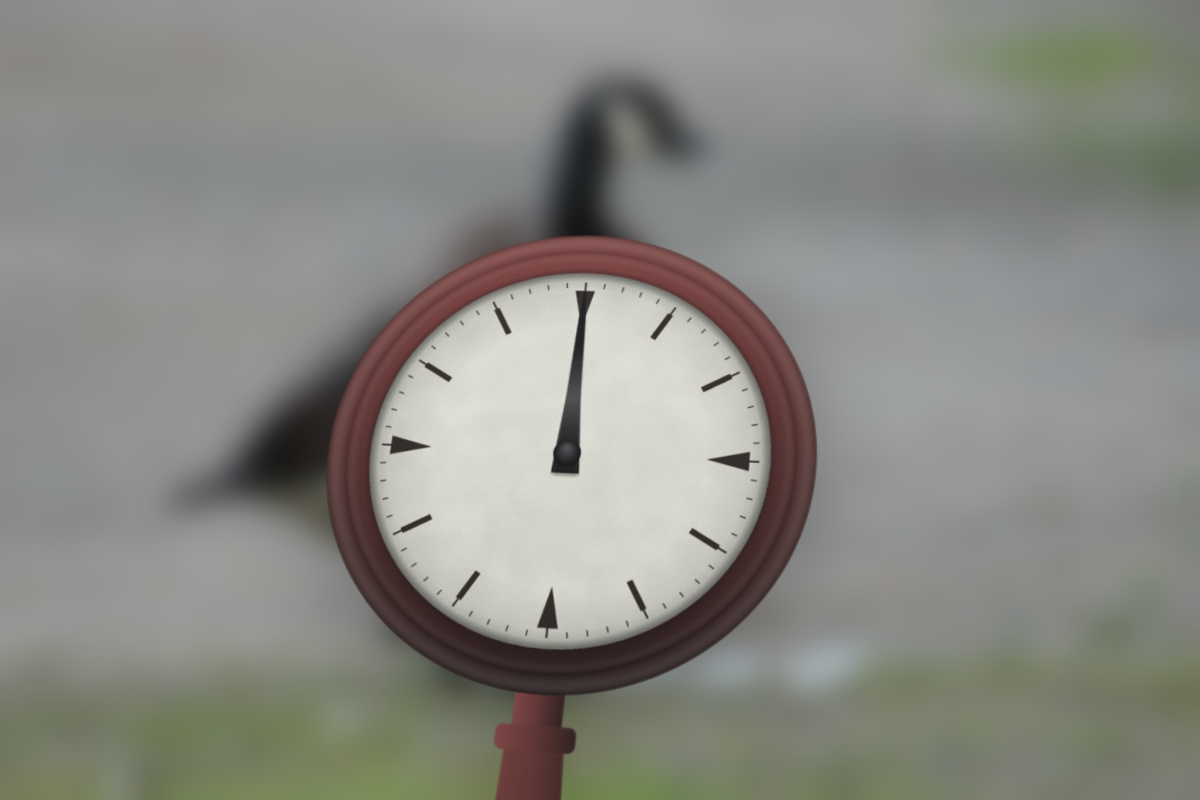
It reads 12 h 00 min
